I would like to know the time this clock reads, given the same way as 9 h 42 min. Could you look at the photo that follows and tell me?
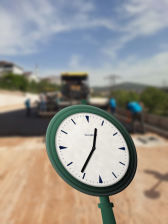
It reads 12 h 36 min
